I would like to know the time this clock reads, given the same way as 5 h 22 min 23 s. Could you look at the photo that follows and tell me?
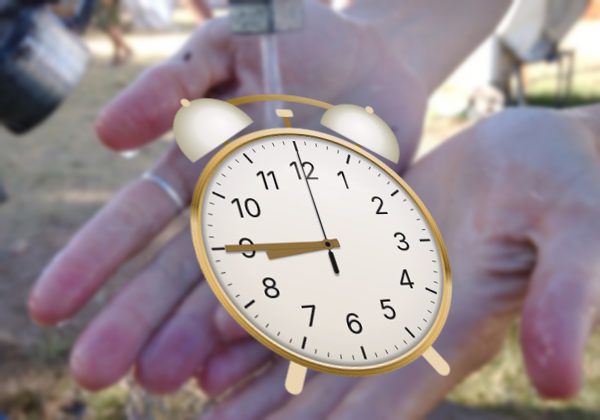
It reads 8 h 45 min 00 s
